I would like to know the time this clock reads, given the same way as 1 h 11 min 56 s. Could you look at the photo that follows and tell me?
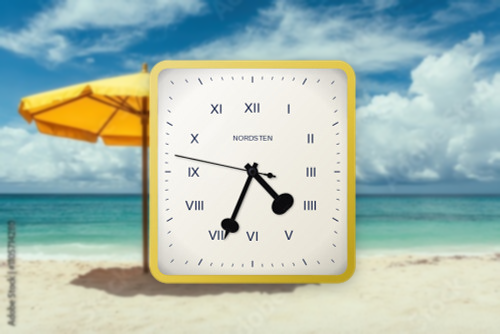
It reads 4 h 33 min 47 s
